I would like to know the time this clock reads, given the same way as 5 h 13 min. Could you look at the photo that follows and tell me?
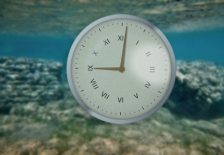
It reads 9 h 01 min
